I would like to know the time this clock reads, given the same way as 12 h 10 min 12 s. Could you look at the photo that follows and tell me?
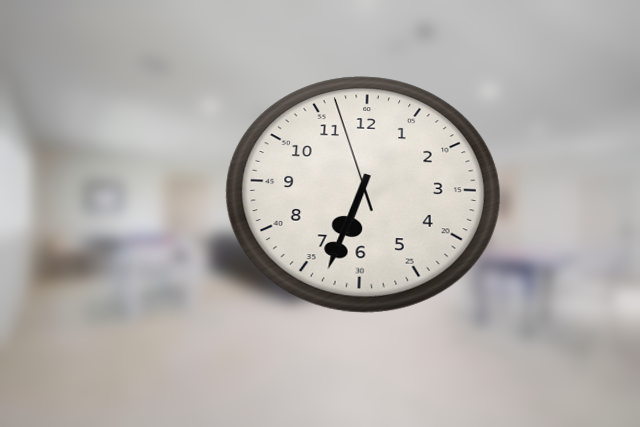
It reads 6 h 32 min 57 s
